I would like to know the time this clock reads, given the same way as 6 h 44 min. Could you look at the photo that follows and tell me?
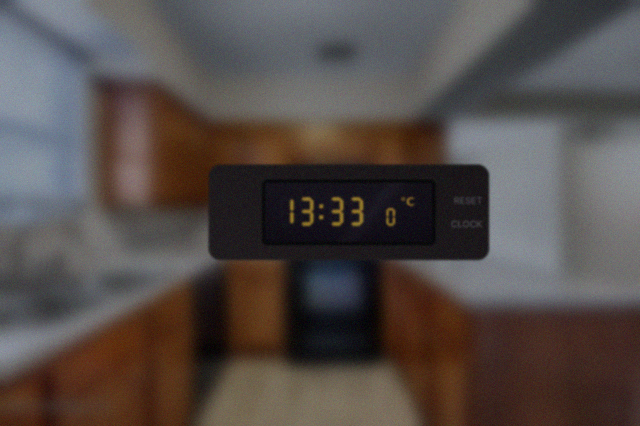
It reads 13 h 33 min
